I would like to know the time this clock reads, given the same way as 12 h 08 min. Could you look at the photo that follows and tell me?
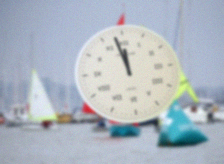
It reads 11 h 58 min
